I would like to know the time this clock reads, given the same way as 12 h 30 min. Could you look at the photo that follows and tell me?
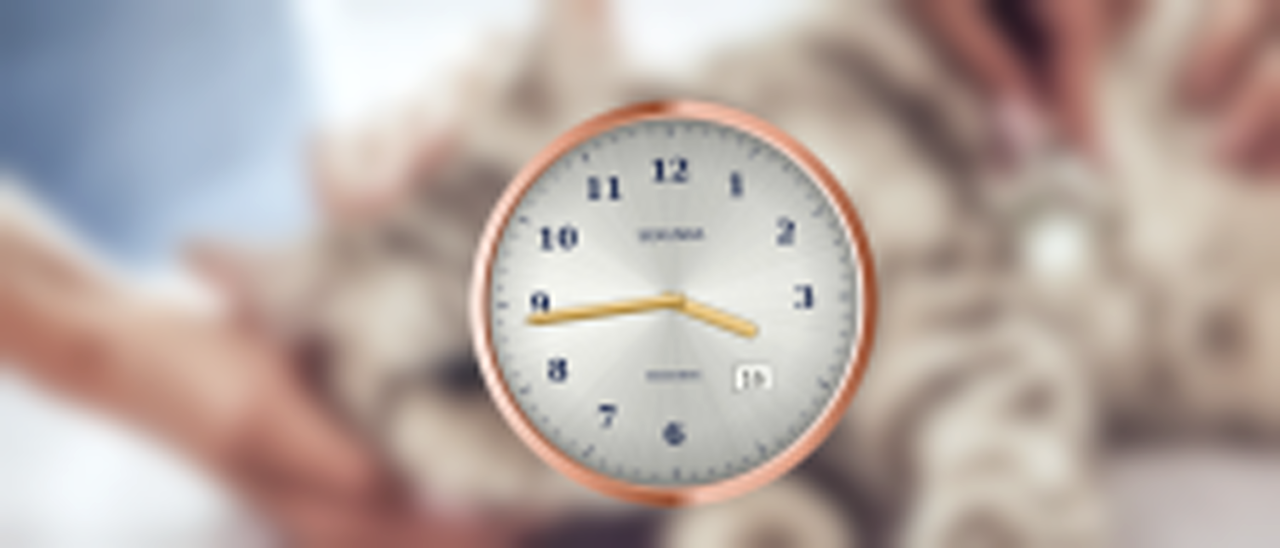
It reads 3 h 44 min
